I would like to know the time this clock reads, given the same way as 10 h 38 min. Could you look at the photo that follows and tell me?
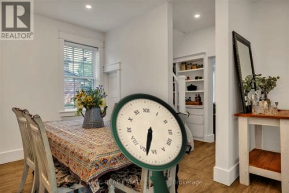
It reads 6 h 33 min
